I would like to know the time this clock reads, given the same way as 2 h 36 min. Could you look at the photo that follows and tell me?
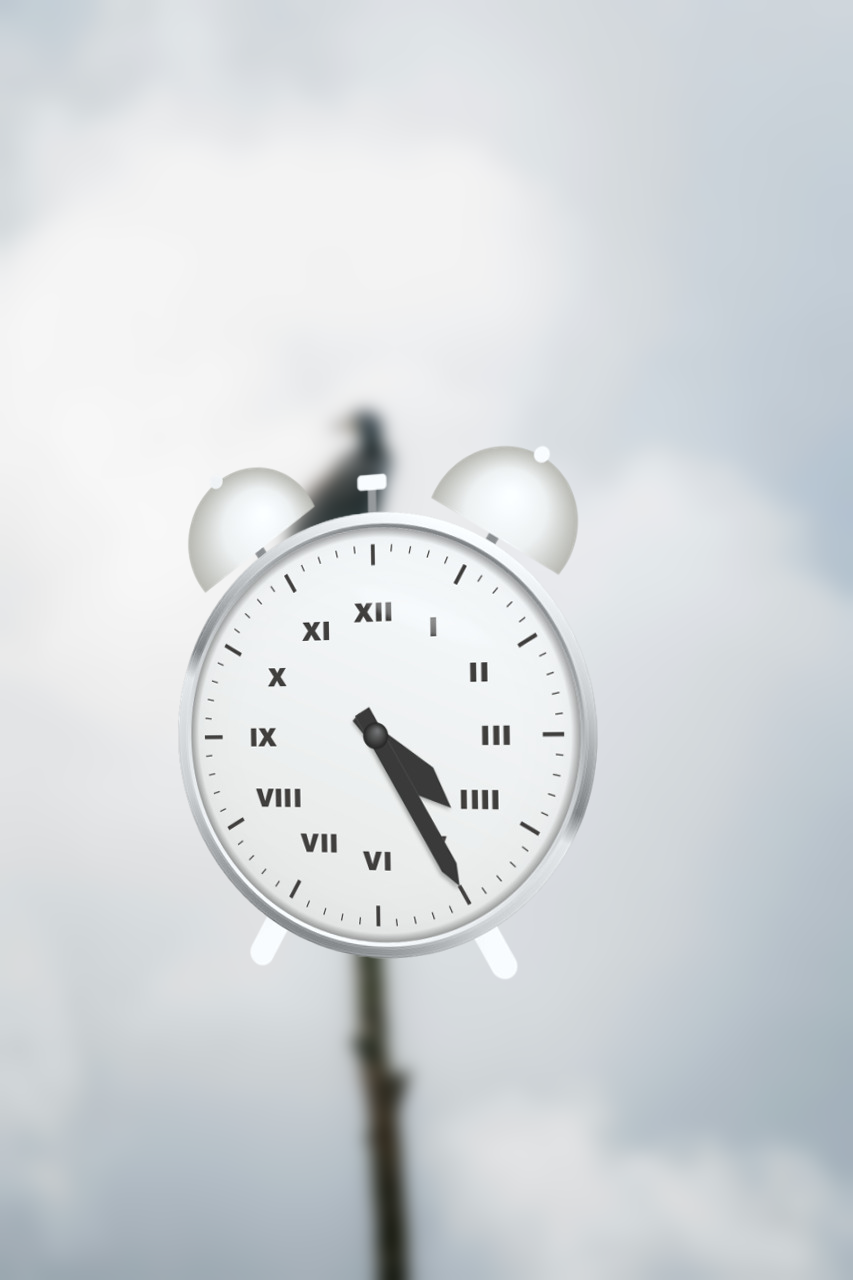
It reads 4 h 25 min
